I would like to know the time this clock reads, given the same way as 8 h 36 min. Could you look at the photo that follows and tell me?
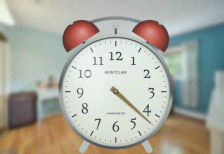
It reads 4 h 22 min
